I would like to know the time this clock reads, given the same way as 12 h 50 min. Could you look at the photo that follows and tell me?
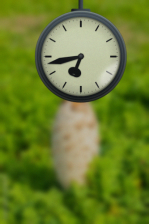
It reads 6 h 43 min
